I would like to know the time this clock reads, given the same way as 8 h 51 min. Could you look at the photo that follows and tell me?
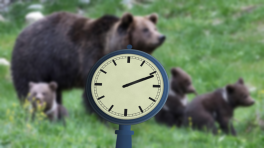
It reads 2 h 11 min
